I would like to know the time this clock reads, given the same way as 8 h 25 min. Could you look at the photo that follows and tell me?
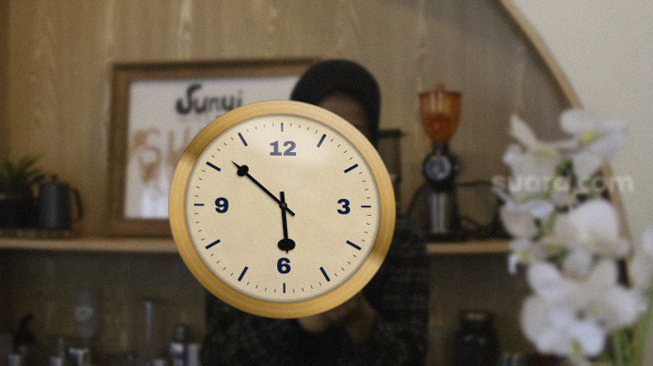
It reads 5 h 52 min
